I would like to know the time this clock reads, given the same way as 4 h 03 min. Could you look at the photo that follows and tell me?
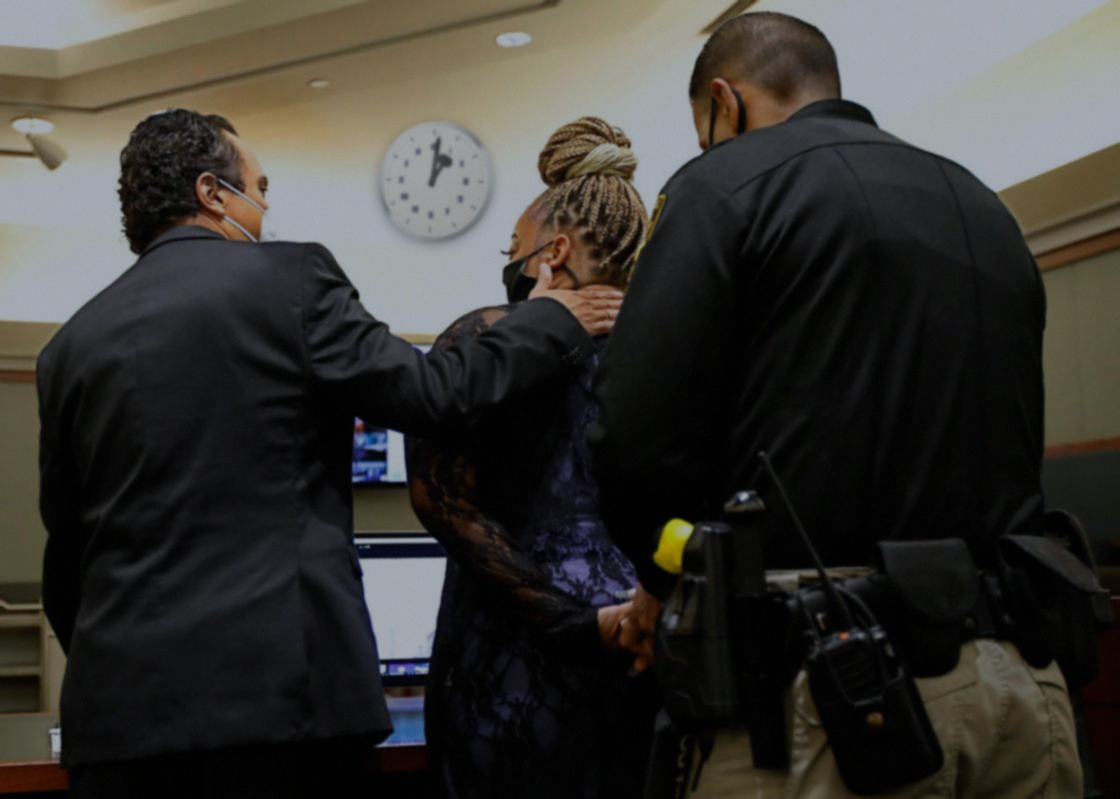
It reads 1 h 01 min
